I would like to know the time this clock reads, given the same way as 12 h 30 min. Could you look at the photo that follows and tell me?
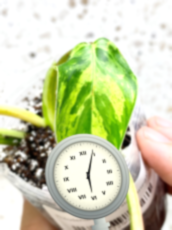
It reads 6 h 04 min
